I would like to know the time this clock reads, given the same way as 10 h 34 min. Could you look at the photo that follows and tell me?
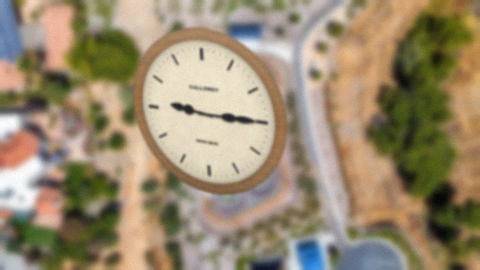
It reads 9 h 15 min
